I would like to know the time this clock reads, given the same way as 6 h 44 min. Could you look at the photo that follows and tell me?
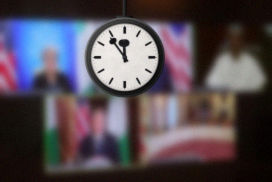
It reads 11 h 54 min
